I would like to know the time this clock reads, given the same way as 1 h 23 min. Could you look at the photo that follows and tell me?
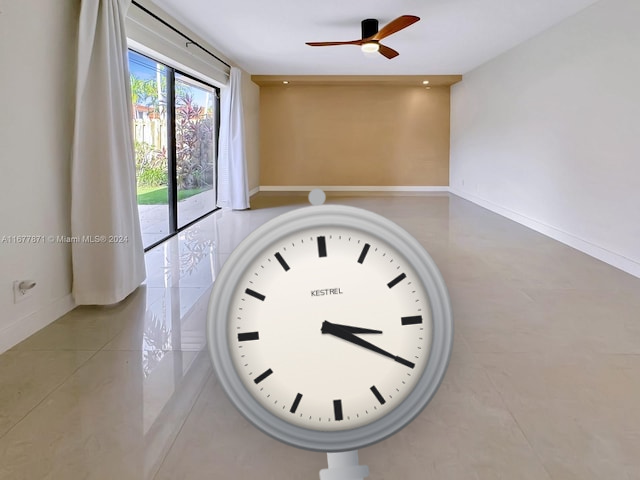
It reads 3 h 20 min
